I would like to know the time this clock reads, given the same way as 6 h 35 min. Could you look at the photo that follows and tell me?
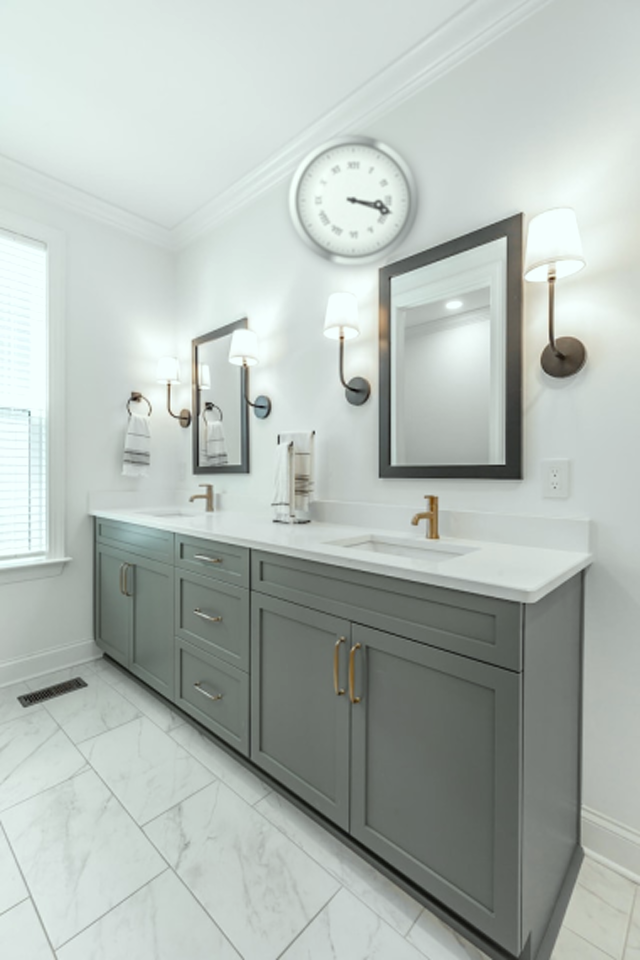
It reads 3 h 18 min
